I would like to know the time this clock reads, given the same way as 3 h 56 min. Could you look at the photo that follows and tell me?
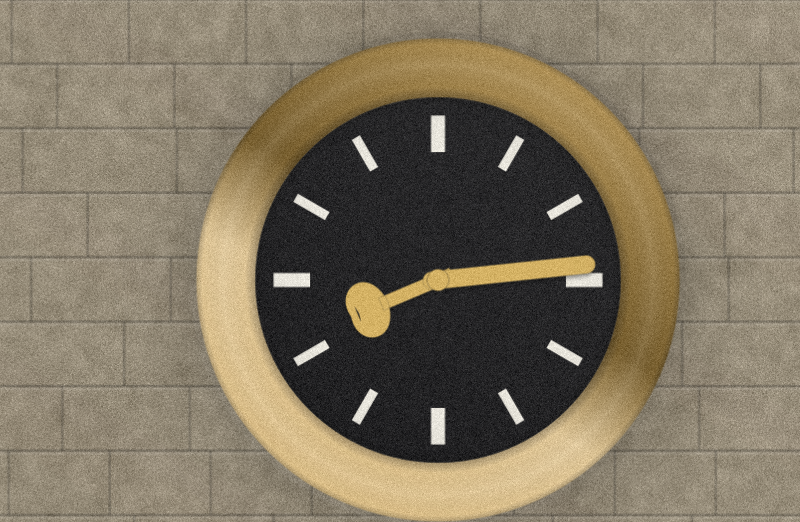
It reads 8 h 14 min
